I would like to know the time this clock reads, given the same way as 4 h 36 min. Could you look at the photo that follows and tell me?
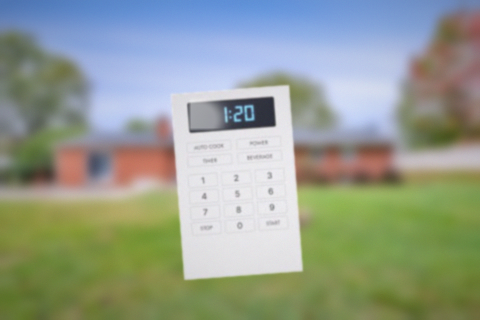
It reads 1 h 20 min
